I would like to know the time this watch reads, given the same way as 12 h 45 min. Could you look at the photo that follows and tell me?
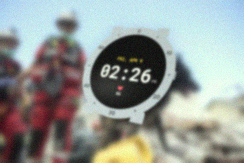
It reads 2 h 26 min
